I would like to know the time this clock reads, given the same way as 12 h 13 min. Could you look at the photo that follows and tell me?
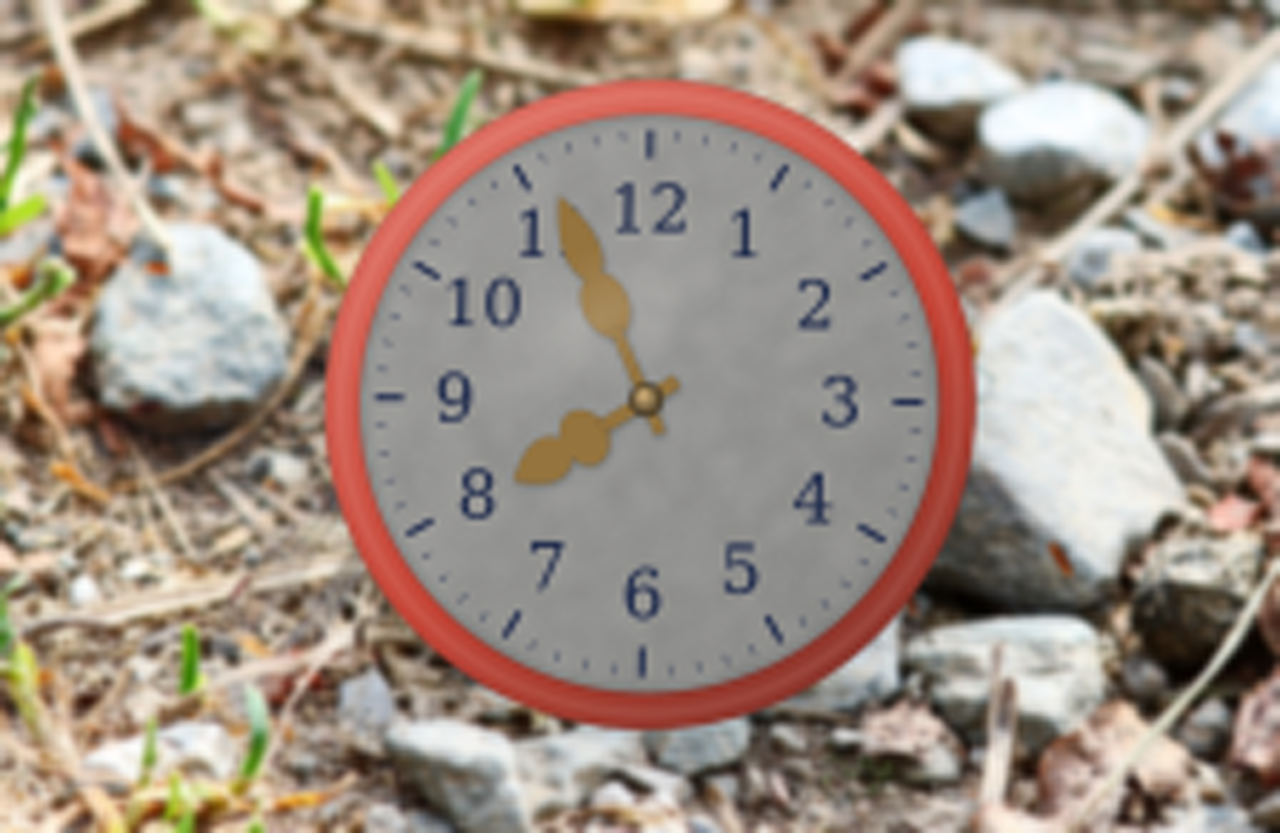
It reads 7 h 56 min
